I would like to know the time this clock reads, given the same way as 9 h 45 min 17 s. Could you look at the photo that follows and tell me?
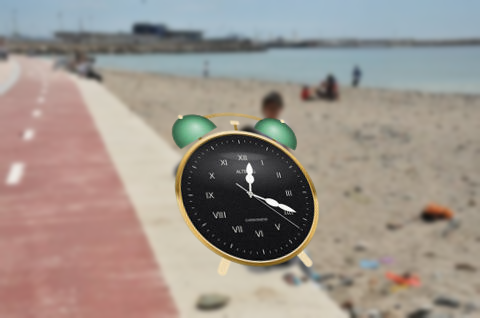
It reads 12 h 19 min 22 s
